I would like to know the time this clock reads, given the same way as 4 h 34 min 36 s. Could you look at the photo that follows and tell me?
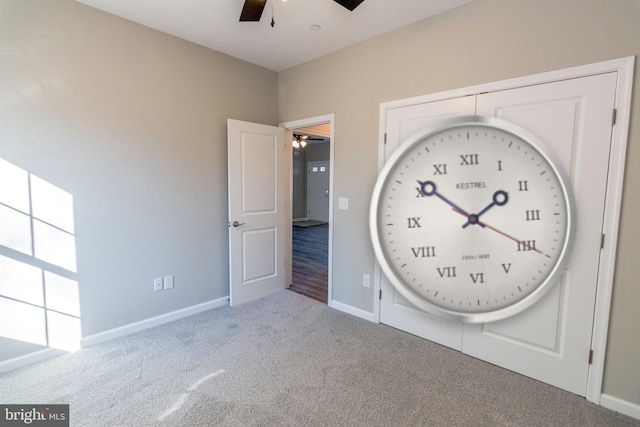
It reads 1 h 51 min 20 s
